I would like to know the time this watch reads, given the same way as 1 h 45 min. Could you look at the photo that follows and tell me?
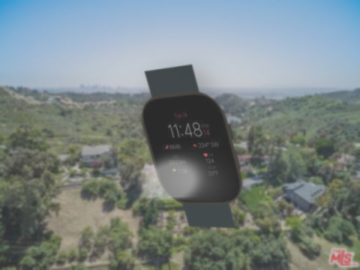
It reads 11 h 48 min
